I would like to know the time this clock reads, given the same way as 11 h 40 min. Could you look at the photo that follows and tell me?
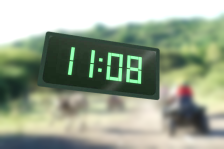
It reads 11 h 08 min
